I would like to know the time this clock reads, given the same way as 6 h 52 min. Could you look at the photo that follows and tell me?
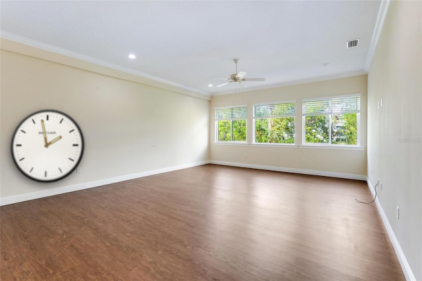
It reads 1 h 58 min
